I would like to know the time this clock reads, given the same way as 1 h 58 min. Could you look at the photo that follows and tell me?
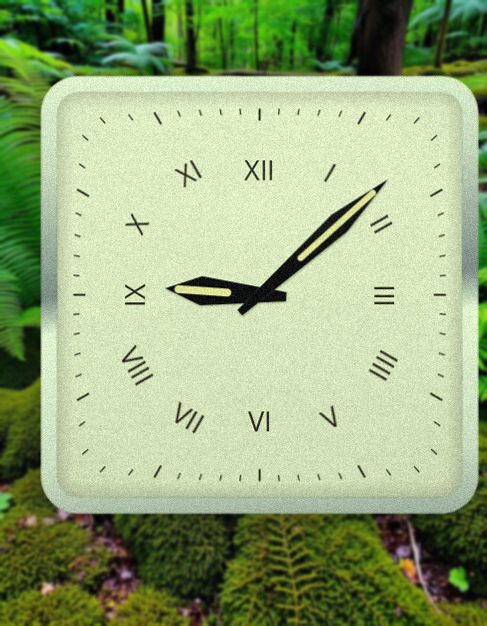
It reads 9 h 08 min
